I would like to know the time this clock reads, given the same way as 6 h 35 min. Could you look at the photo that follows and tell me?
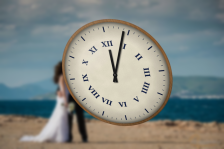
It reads 12 h 04 min
